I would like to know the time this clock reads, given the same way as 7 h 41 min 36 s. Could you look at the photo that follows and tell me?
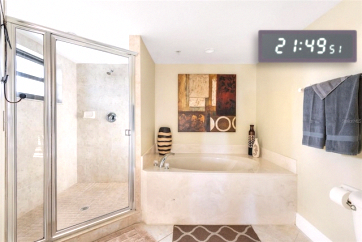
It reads 21 h 49 min 51 s
